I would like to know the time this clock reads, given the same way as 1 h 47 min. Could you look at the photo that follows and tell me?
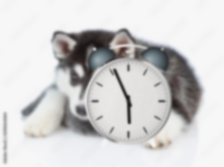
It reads 5 h 56 min
